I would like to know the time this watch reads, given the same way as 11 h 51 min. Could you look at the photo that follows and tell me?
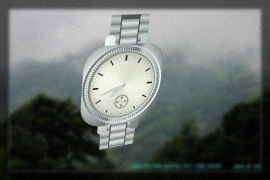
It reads 7 h 42 min
